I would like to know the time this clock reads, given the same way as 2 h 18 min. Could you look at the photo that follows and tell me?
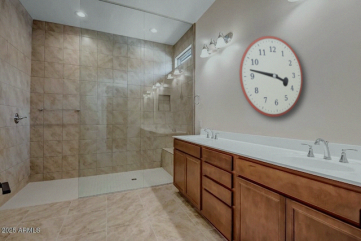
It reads 3 h 47 min
